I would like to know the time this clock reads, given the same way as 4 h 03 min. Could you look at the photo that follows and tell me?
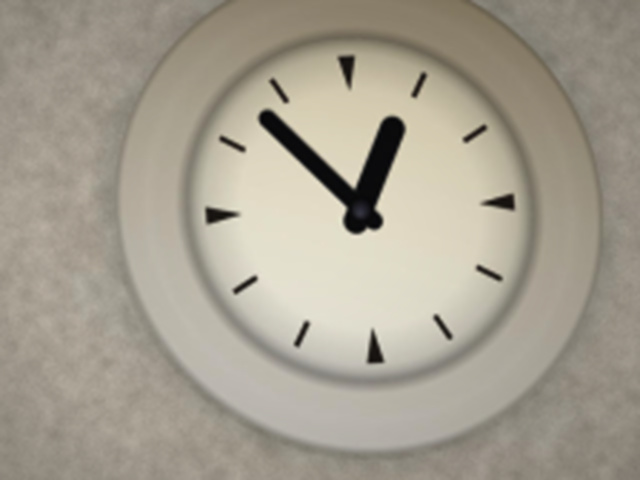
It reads 12 h 53 min
